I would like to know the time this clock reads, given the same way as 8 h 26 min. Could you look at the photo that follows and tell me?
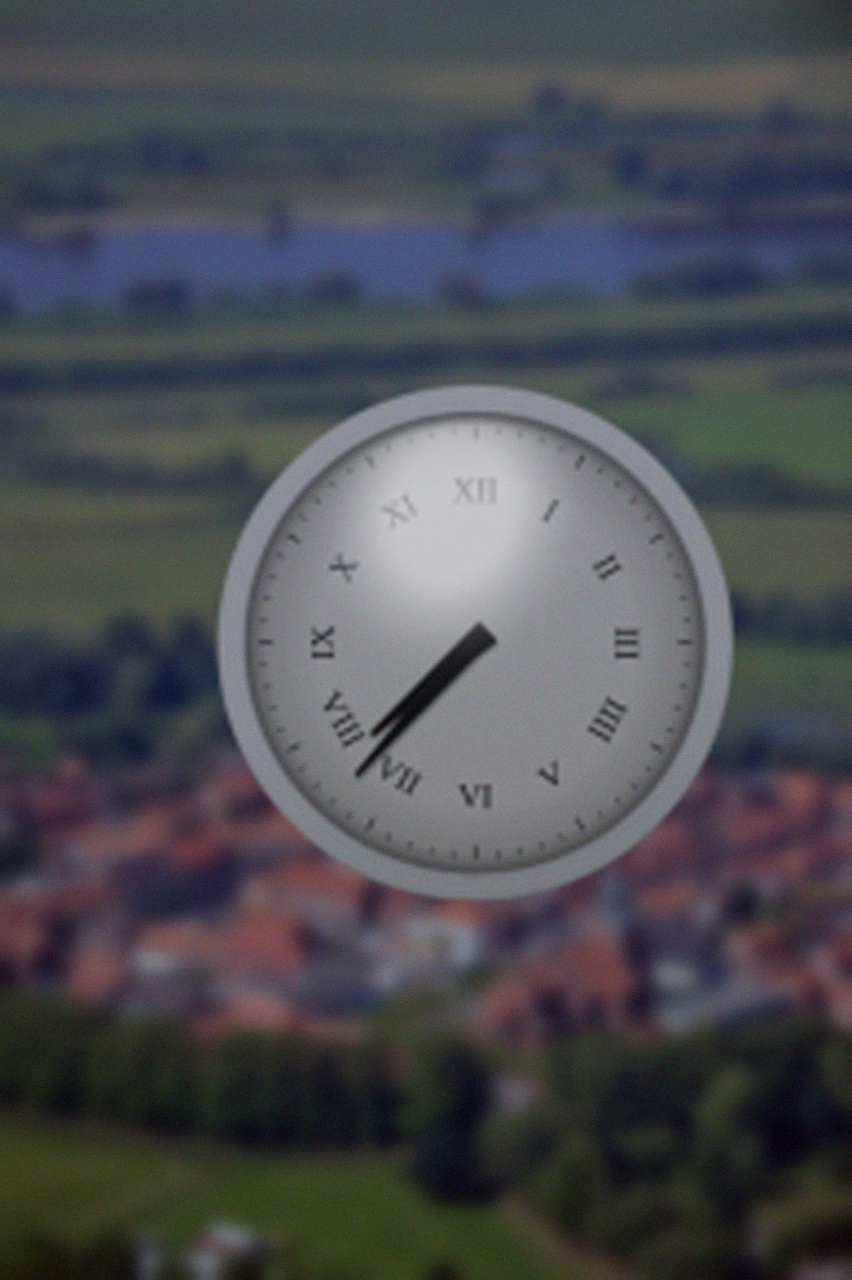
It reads 7 h 37 min
